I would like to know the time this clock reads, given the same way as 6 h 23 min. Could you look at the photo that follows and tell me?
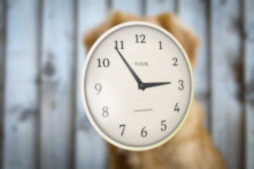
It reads 2 h 54 min
